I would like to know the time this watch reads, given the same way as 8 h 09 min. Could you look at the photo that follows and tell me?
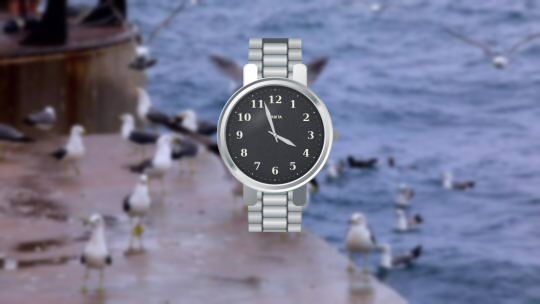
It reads 3 h 57 min
